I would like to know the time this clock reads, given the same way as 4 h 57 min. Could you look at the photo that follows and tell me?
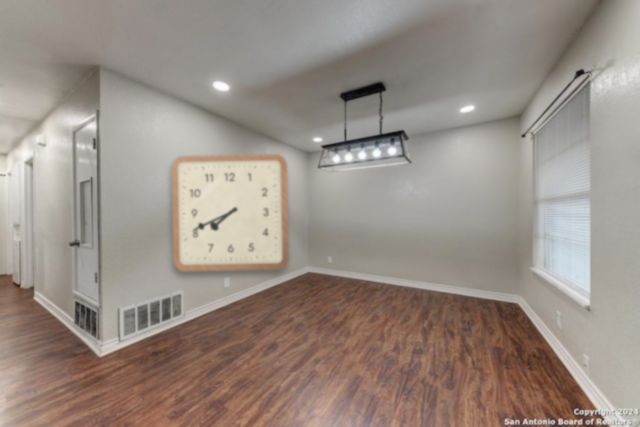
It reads 7 h 41 min
